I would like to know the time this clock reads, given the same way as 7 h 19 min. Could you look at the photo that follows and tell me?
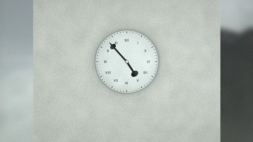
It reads 4 h 53 min
